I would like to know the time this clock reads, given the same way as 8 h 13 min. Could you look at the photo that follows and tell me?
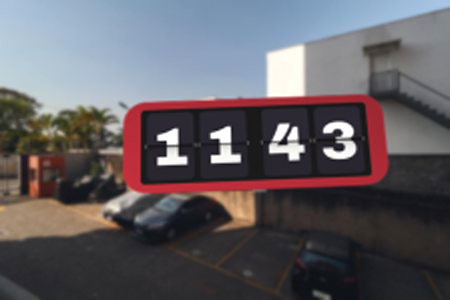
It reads 11 h 43 min
